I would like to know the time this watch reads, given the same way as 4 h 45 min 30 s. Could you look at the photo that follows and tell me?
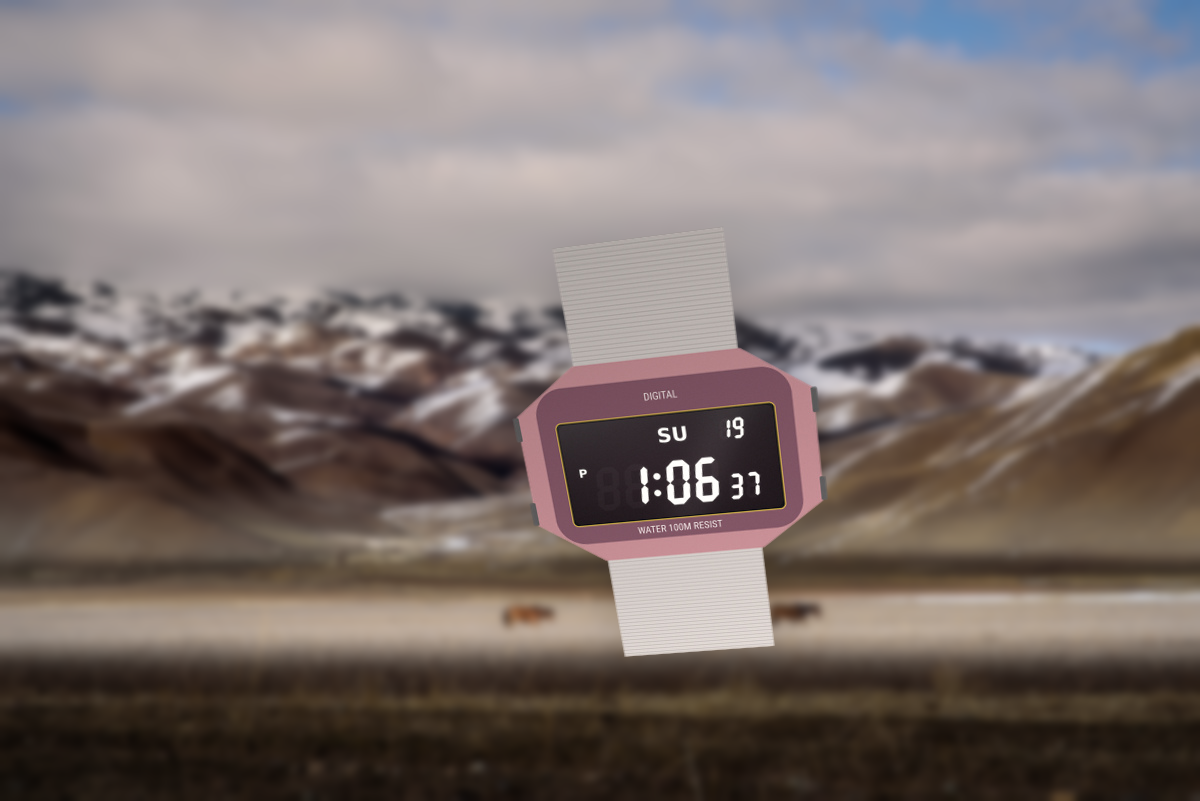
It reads 1 h 06 min 37 s
